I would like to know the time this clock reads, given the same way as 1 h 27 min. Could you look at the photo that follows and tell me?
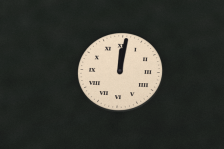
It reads 12 h 01 min
